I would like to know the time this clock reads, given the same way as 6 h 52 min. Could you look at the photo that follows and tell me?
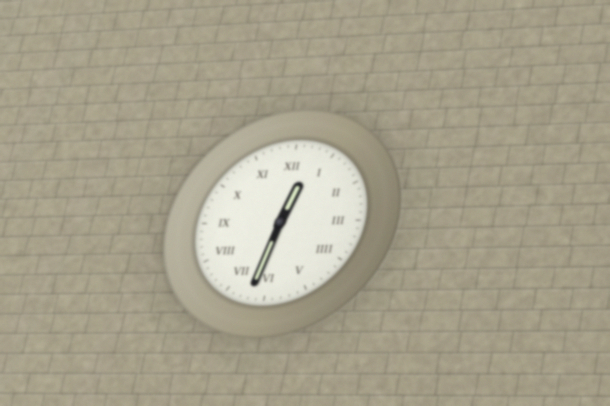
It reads 12 h 32 min
